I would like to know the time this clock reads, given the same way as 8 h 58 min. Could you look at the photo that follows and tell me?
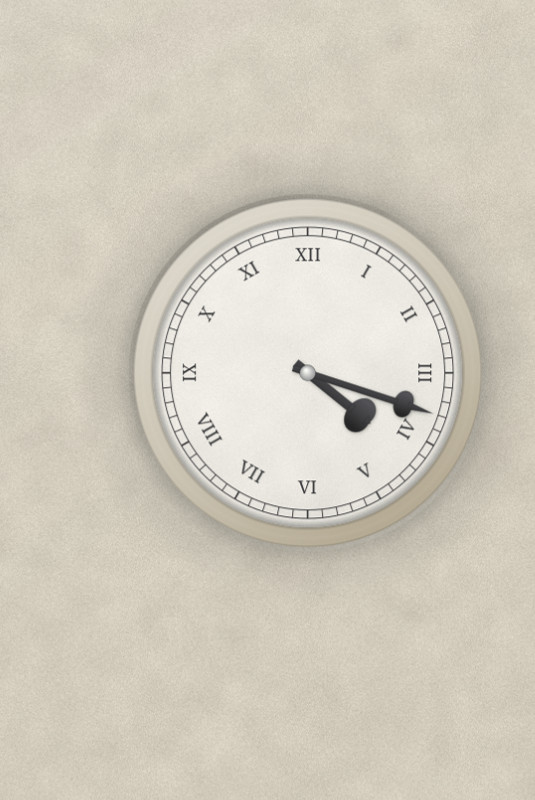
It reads 4 h 18 min
